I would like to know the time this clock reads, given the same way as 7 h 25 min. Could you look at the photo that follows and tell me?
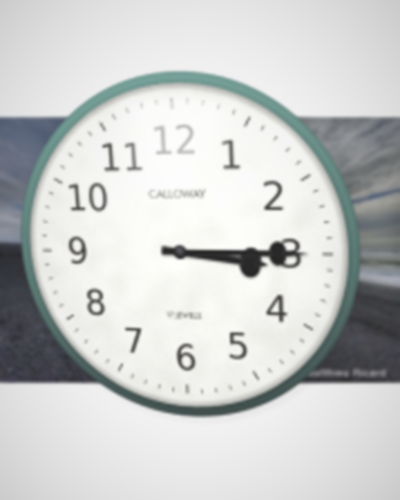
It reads 3 h 15 min
